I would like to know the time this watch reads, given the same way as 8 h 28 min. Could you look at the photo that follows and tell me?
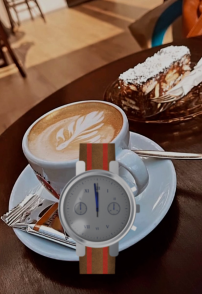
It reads 11 h 59 min
